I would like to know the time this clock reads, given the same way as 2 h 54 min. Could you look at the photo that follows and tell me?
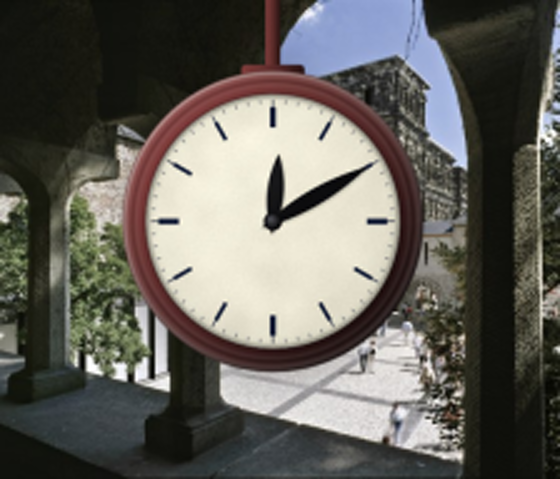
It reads 12 h 10 min
